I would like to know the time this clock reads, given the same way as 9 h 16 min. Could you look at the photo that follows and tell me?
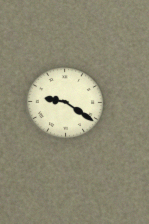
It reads 9 h 21 min
